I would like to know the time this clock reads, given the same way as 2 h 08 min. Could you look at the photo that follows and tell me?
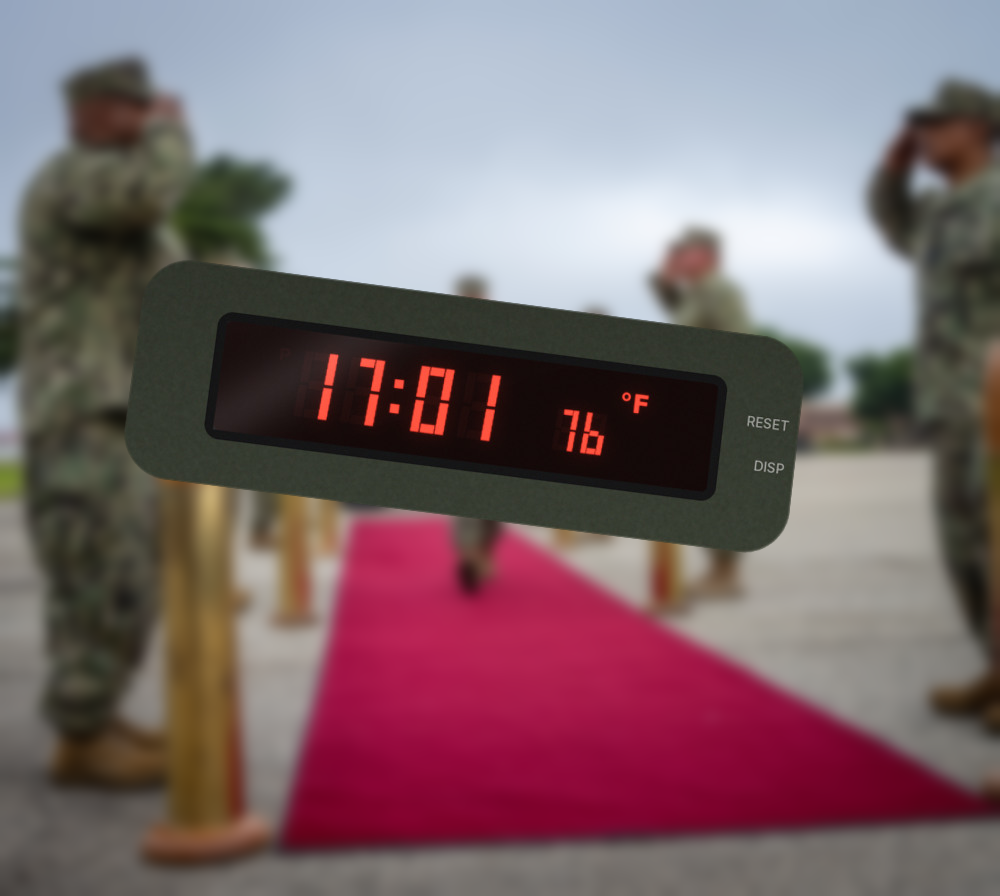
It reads 17 h 01 min
